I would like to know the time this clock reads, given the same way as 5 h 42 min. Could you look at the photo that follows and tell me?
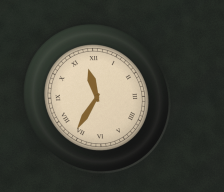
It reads 11 h 36 min
